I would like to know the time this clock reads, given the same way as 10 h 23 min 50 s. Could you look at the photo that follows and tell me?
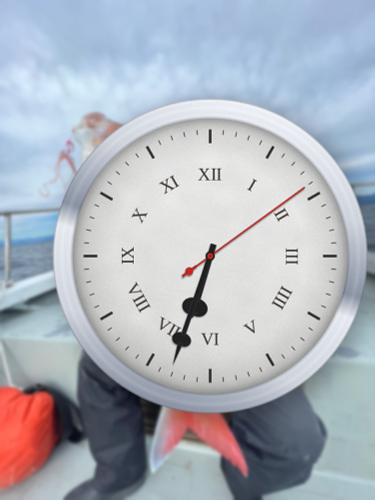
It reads 6 h 33 min 09 s
